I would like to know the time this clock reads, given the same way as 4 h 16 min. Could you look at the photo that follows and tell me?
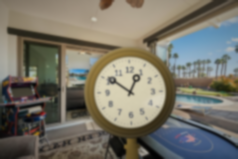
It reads 12 h 51 min
